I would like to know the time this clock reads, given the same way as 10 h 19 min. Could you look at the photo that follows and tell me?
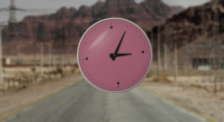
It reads 3 h 05 min
